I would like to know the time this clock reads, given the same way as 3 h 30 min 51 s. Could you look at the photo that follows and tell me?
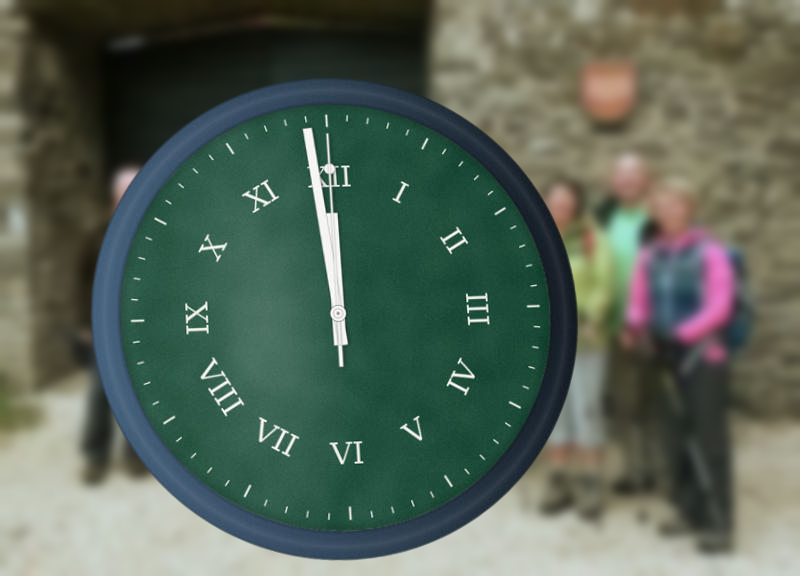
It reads 11 h 59 min 00 s
